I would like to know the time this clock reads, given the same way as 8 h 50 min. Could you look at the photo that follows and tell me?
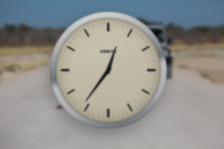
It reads 12 h 36 min
